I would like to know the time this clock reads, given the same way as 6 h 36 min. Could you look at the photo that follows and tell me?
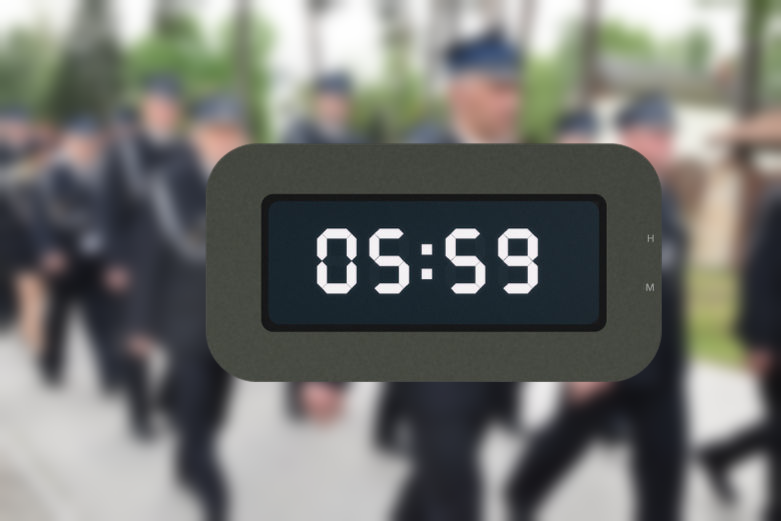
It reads 5 h 59 min
